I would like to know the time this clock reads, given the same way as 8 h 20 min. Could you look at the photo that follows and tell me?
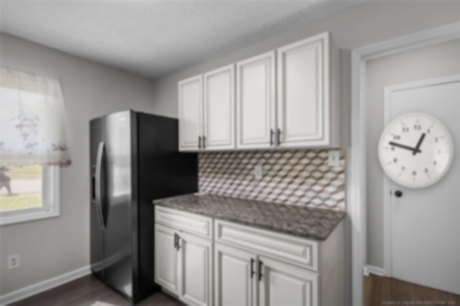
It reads 12 h 47 min
